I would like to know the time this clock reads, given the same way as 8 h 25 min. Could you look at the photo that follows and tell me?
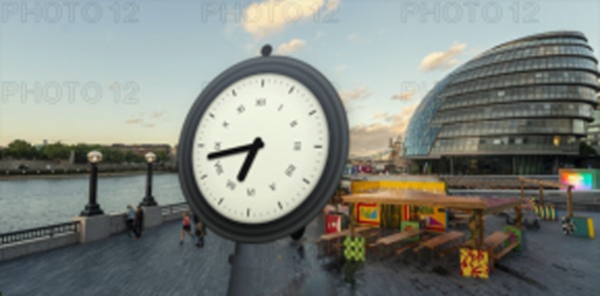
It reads 6 h 43 min
